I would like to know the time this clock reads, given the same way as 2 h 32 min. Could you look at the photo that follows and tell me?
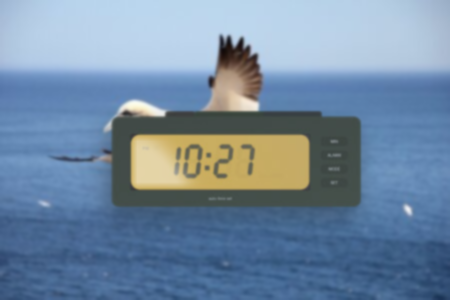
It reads 10 h 27 min
